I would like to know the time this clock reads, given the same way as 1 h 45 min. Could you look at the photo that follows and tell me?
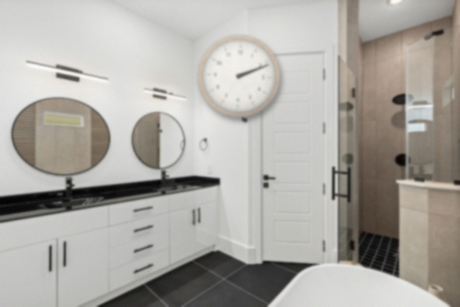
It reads 2 h 11 min
